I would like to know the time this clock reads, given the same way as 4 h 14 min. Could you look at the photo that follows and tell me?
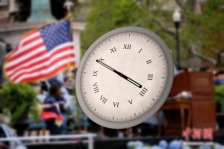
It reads 3 h 49 min
